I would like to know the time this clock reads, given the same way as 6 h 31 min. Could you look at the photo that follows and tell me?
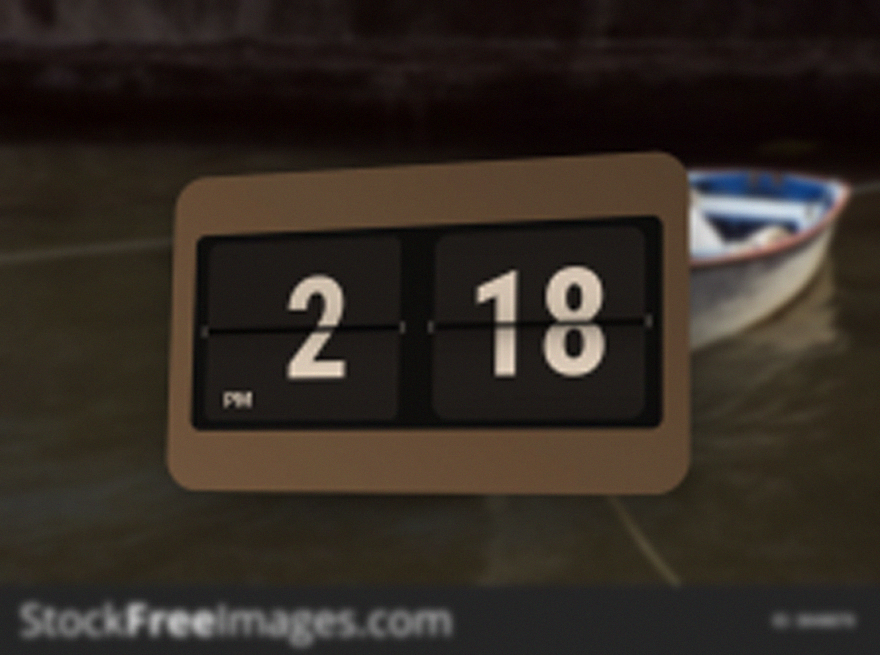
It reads 2 h 18 min
